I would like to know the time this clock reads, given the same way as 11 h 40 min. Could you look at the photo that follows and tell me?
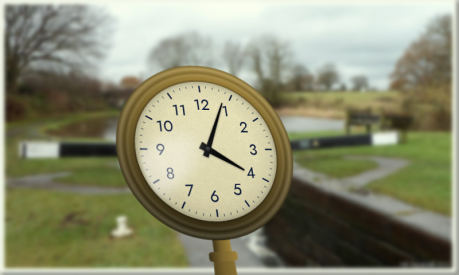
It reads 4 h 04 min
